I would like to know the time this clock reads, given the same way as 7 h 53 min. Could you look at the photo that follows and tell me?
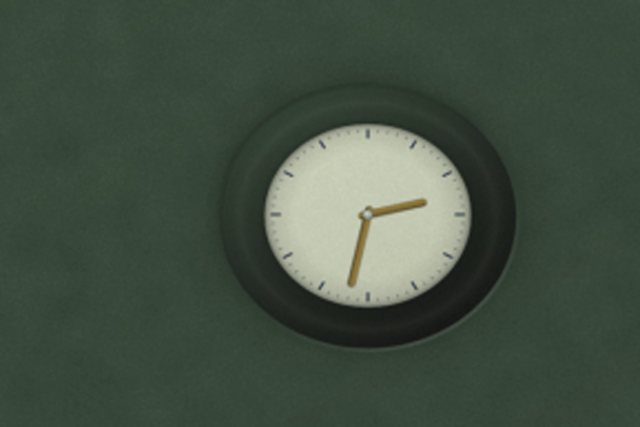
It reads 2 h 32 min
